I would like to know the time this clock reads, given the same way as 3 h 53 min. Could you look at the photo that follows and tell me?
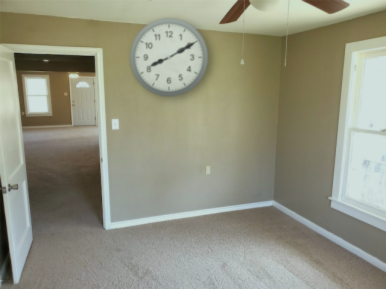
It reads 8 h 10 min
